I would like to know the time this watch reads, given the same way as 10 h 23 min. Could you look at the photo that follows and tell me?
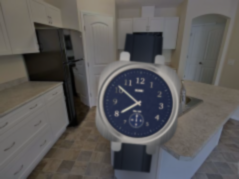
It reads 7 h 51 min
